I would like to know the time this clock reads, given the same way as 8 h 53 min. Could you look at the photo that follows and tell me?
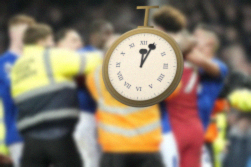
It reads 12 h 04 min
